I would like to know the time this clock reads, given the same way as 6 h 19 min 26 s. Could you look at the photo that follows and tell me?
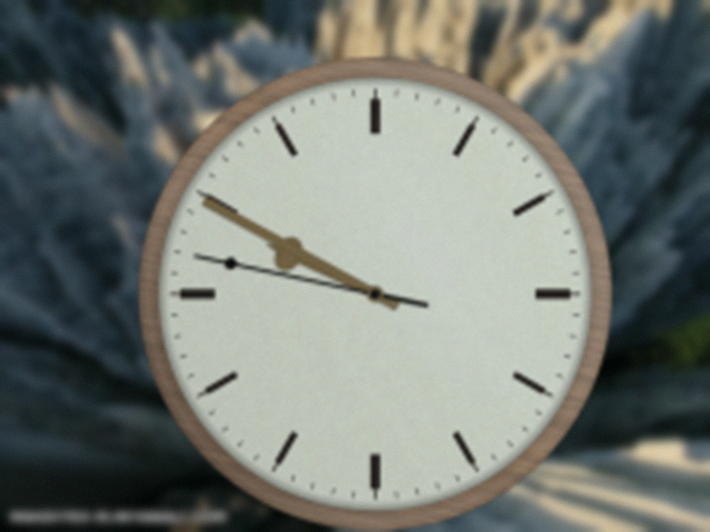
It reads 9 h 49 min 47 s
